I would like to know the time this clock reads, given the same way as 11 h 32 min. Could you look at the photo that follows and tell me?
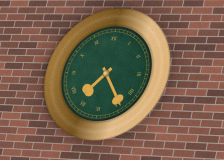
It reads 7 h 24 min
